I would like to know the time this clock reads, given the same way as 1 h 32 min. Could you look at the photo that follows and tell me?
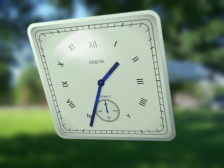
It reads 1 h 34 min
